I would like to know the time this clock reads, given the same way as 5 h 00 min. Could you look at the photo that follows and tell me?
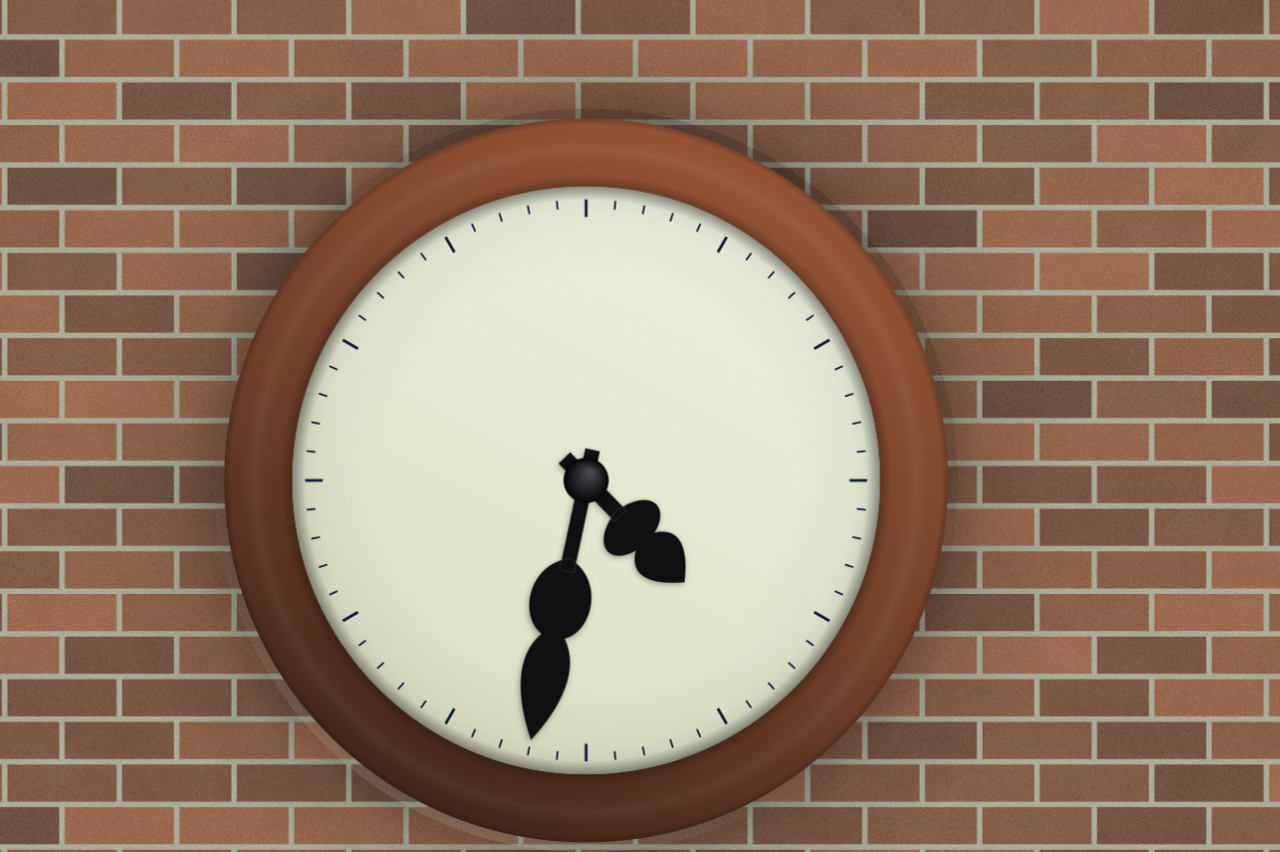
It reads 4 h 32 min
